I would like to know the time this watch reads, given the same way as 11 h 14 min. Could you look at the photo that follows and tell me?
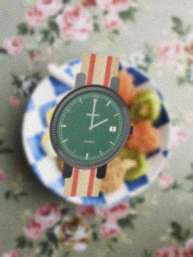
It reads 2 h 00 min
